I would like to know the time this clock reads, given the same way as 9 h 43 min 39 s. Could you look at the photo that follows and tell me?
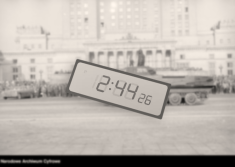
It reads 2 h 44 min 26 s
